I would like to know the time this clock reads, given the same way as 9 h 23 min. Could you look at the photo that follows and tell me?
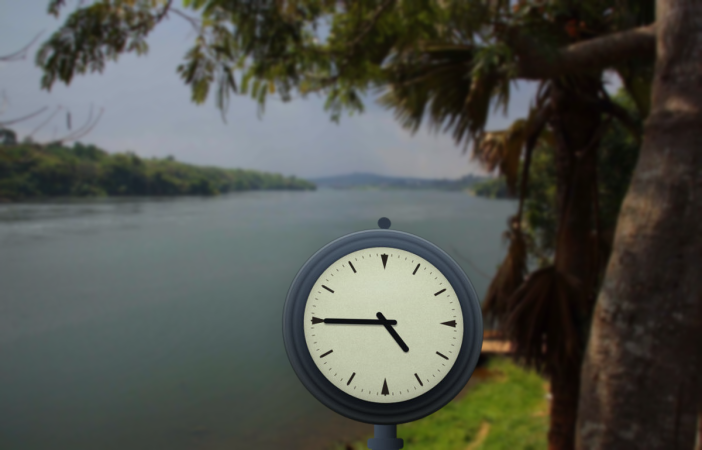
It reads 4 h 45 min
